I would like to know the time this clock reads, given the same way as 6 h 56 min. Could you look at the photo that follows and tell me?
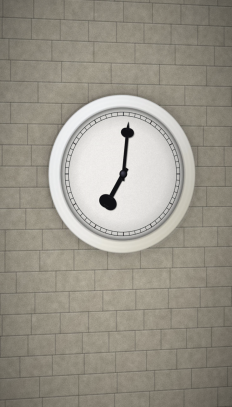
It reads 7 h 01 min
